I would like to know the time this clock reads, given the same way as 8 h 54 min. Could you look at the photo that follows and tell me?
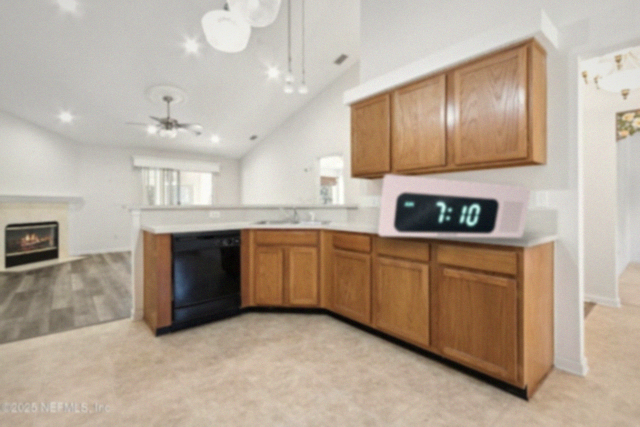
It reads 7 h 10 min
